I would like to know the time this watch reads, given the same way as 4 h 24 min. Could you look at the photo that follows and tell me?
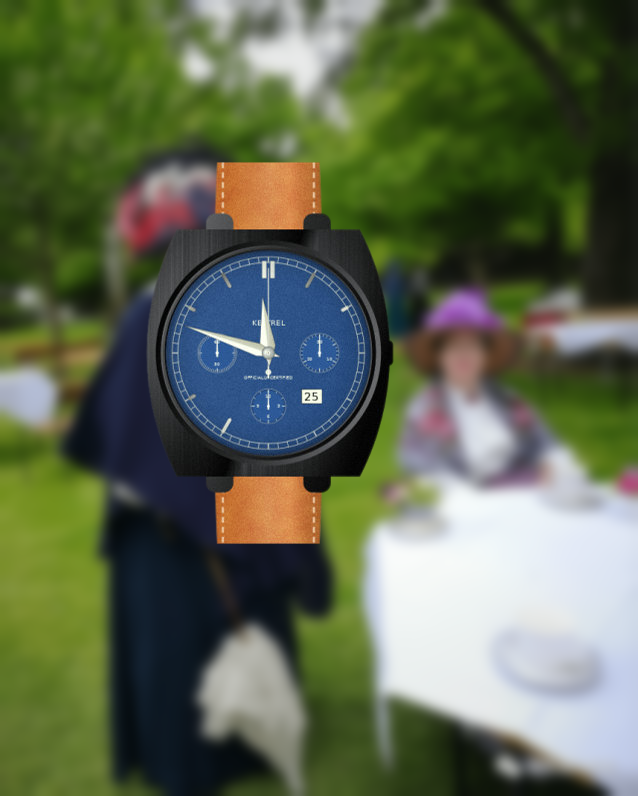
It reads 11 h 48 min
